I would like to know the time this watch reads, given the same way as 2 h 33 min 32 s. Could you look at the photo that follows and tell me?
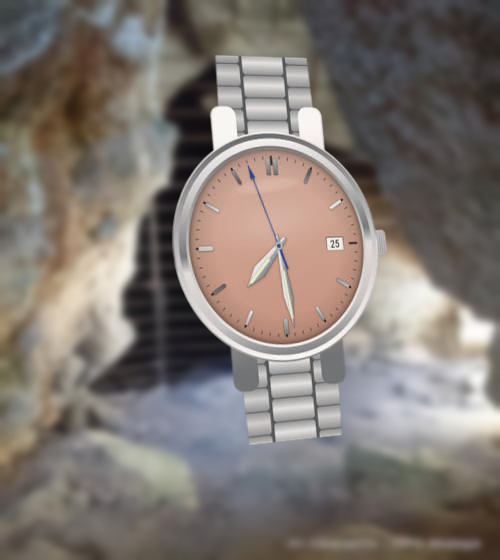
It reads 7 h 28 min 57 s
